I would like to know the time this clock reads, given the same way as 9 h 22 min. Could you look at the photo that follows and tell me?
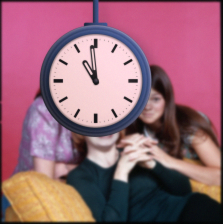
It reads 10 h 59 min
